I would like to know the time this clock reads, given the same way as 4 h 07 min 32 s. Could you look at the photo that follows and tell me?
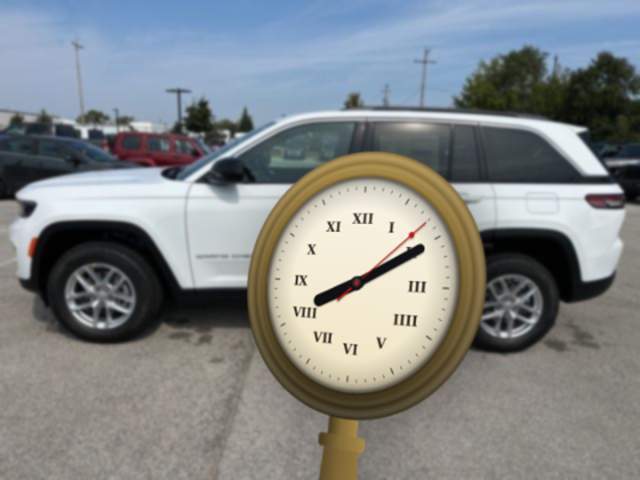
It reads 8 h 10 min 08 s
